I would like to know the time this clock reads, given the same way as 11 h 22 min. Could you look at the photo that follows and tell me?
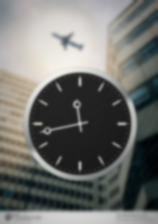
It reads 11 h 43 min
